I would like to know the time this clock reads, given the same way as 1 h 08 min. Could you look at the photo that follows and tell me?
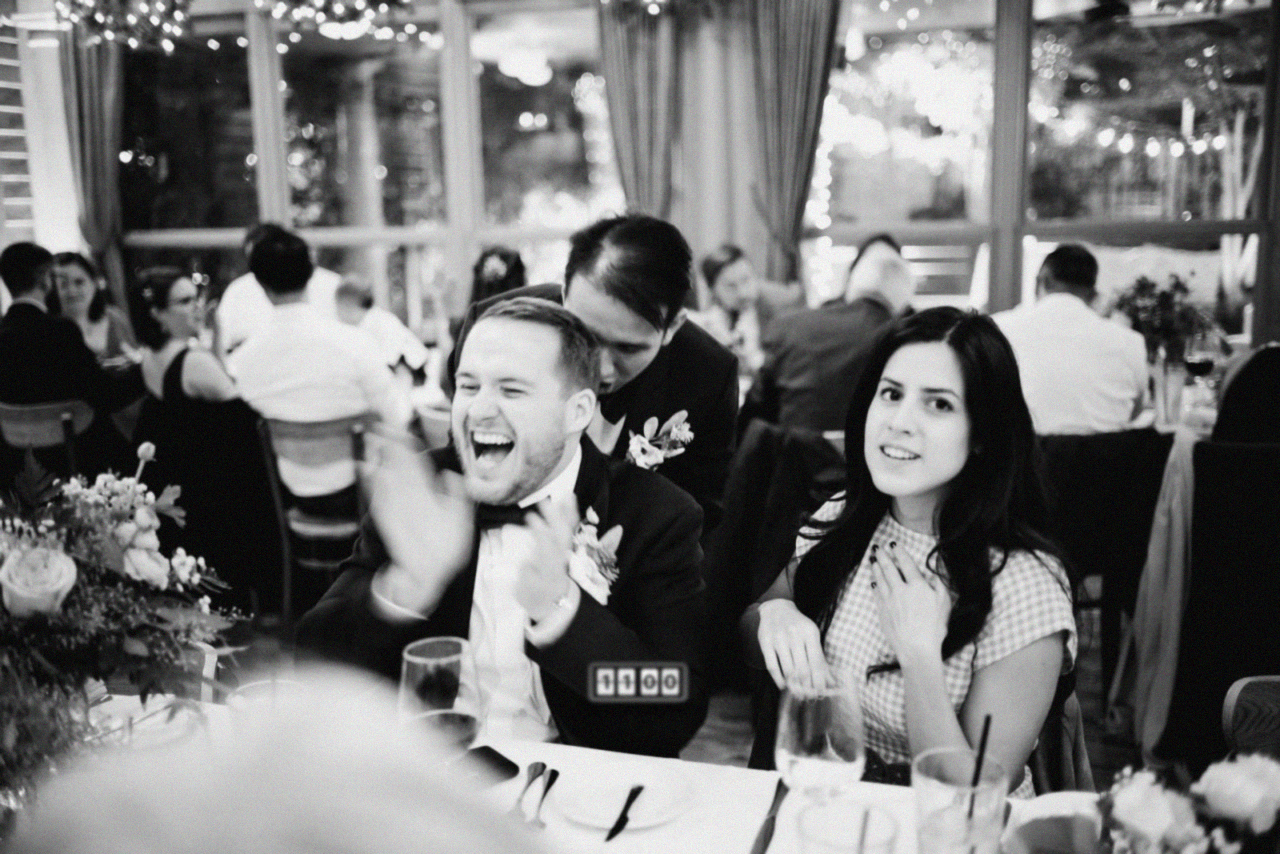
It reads 11 h 00 min
